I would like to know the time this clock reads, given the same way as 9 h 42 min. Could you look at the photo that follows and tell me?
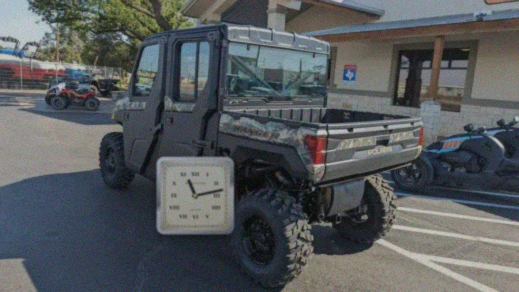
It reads 11 h 13 min
